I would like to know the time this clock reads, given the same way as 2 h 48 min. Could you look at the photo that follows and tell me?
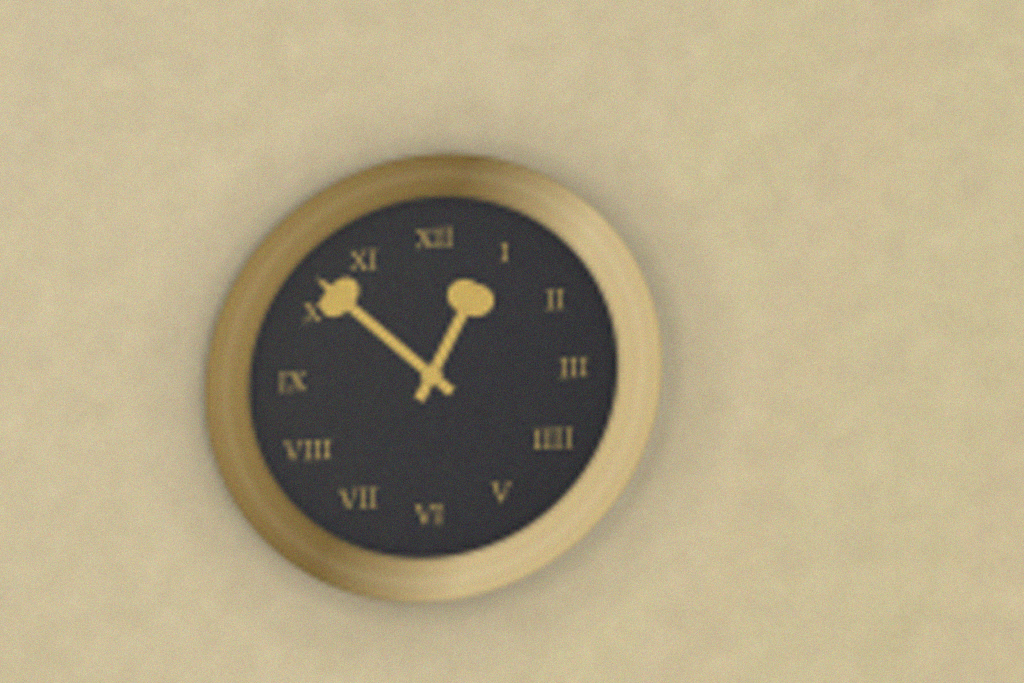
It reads 12 h 52 min
